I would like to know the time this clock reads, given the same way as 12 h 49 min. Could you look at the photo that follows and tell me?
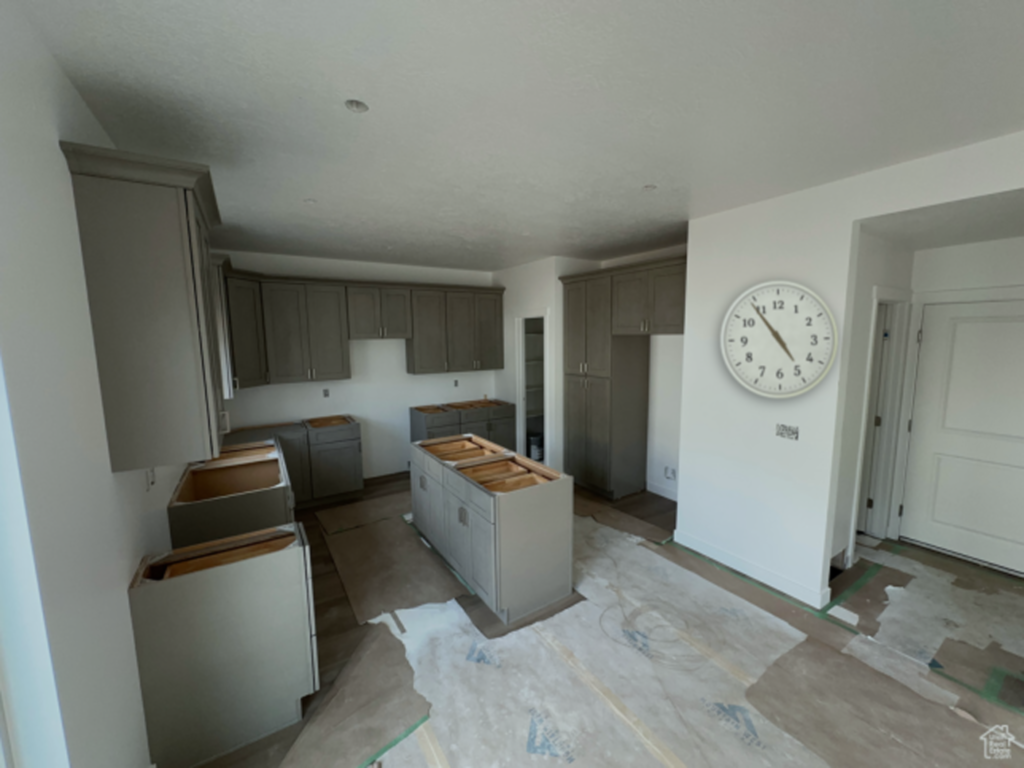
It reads 4 h 54 min
